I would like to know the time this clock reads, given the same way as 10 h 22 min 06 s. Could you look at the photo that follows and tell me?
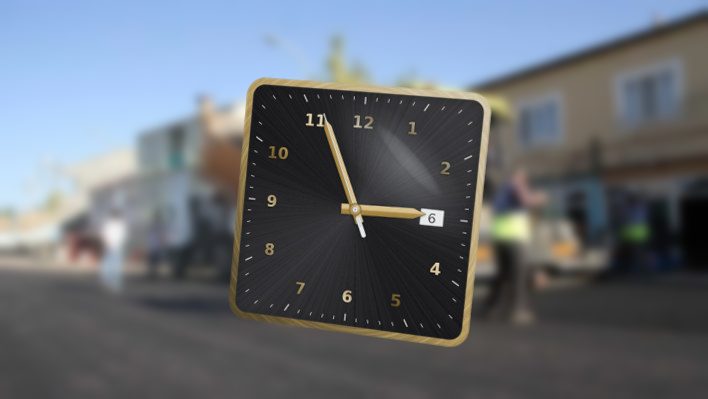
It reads 2 h 55 min 56 s
